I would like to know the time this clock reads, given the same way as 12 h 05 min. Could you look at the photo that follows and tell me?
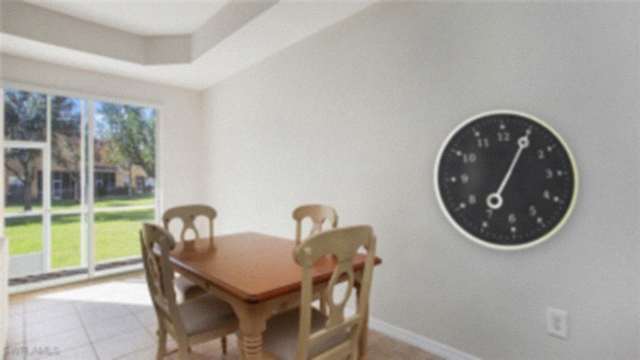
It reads 7 h 05 min
